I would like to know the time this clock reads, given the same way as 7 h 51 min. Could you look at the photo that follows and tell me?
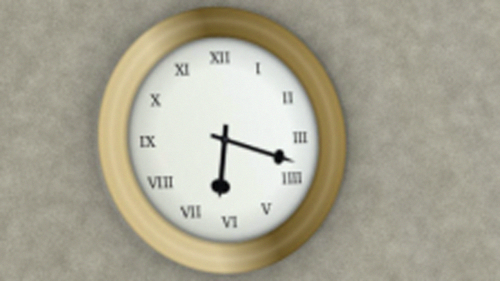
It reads 6 h 18 min
